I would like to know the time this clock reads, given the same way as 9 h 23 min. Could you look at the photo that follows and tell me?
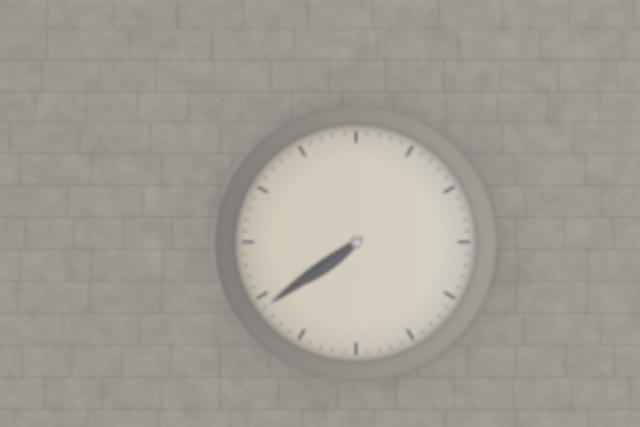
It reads 7 h 39 min
